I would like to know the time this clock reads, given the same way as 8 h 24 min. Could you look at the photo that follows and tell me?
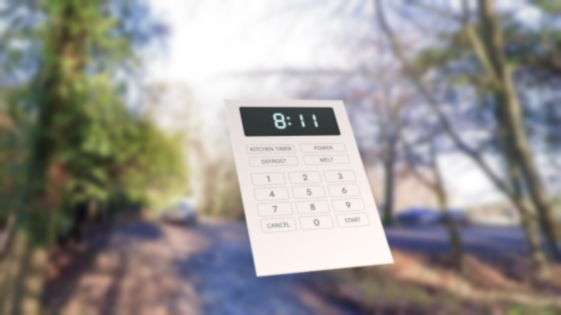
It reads 8 h 11 min
